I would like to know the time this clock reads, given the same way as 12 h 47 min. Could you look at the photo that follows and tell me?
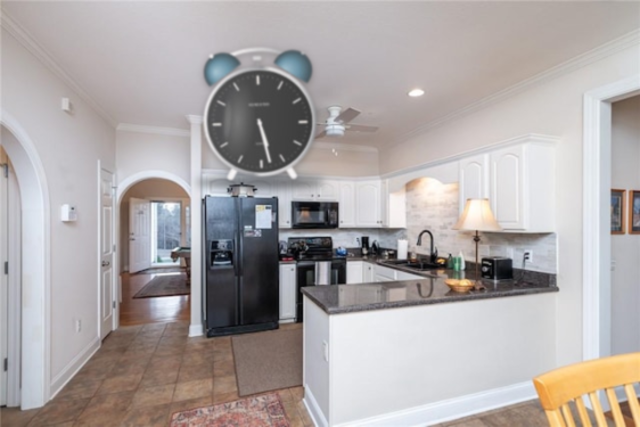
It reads 5 h 28 min
